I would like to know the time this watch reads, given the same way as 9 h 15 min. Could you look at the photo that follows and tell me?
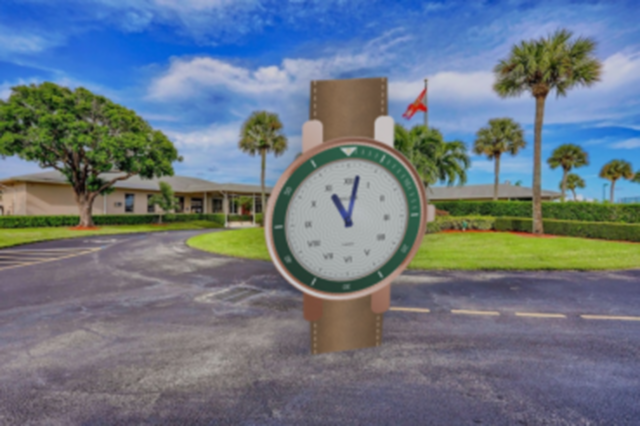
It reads 11 h 02 min
